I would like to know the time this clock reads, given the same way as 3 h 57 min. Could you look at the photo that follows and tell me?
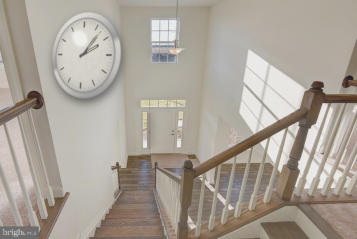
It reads 2 h 07 min
